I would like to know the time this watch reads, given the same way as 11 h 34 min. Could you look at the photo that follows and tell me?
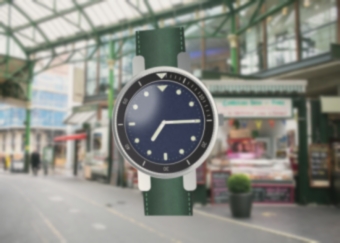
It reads 7 h 15 min
